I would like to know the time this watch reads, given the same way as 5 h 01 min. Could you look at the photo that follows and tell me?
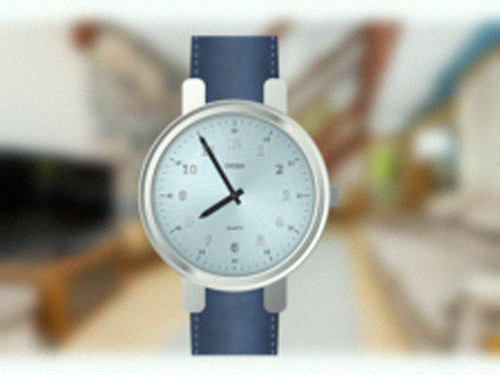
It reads 7 h 55 min
